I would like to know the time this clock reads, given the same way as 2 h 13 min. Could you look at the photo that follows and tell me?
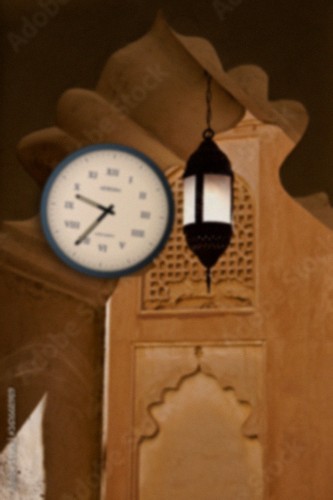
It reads 9 h 36 min
